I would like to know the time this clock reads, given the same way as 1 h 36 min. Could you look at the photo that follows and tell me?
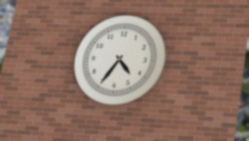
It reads 4 h 35 min
